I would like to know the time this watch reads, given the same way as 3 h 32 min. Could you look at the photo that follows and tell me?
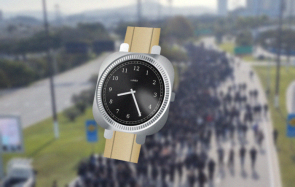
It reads 8 h 25 min
